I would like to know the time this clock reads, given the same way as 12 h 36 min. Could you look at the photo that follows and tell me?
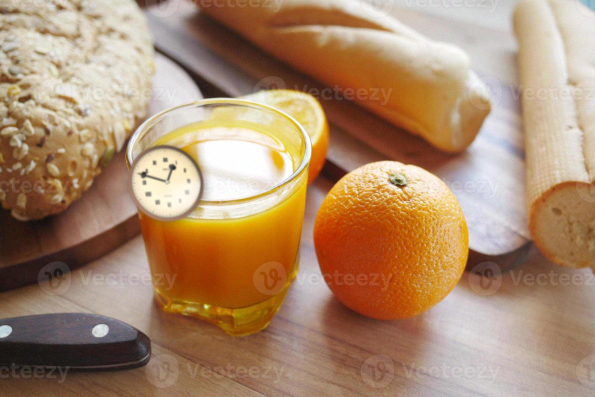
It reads 12 h 48 min
